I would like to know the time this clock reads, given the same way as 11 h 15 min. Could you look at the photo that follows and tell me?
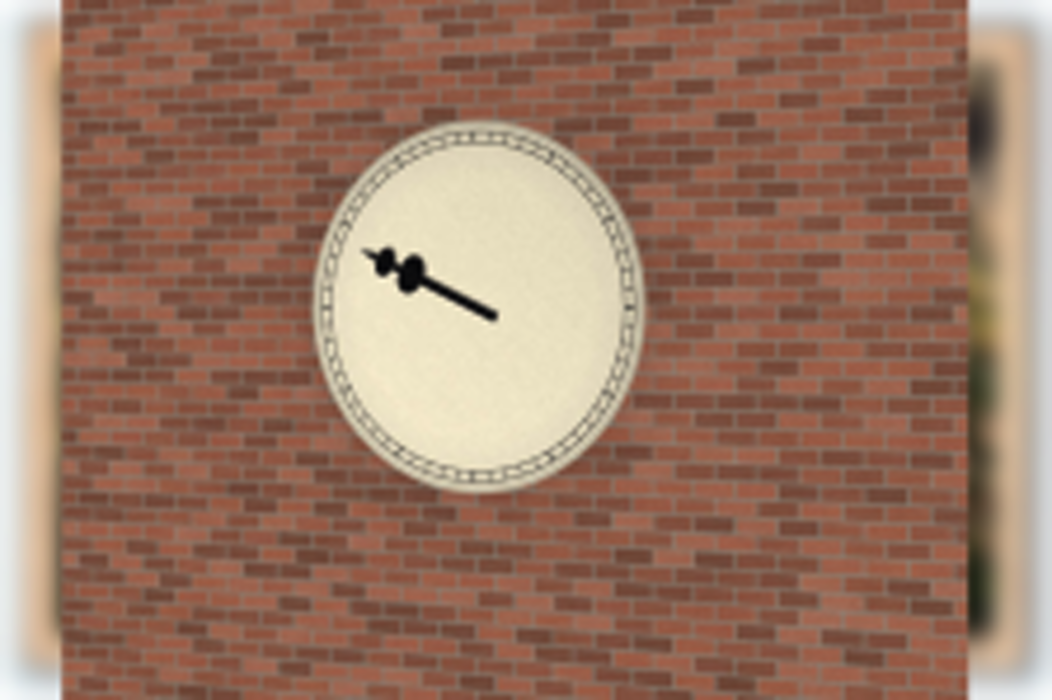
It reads 9 h 49 min
